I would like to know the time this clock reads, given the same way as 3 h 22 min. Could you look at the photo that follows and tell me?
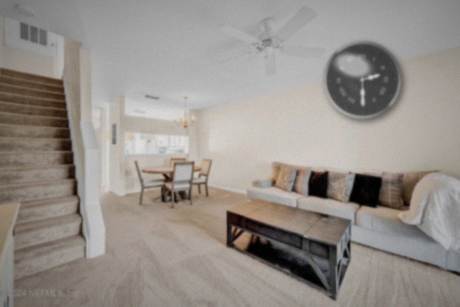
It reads 2 h 30 min
